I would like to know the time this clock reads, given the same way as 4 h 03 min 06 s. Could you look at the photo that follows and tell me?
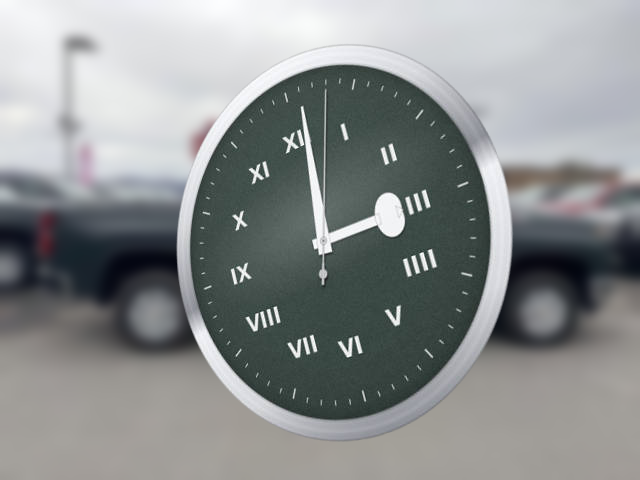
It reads 3 h 01 min 03 s
